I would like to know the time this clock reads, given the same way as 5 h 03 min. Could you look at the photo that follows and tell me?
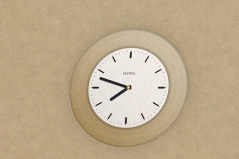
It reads 7 h 48 min
